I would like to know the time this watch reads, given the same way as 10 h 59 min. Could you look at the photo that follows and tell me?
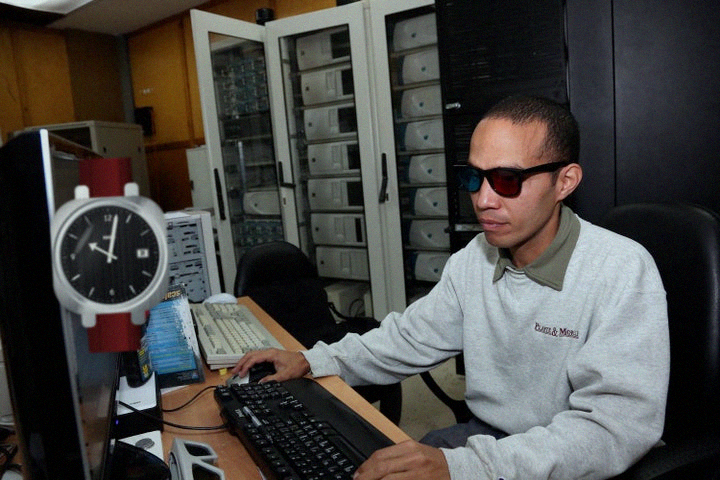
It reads 10 h 02 min
